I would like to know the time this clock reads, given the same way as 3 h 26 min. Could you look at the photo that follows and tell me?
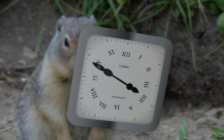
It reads 3 h 49 min
